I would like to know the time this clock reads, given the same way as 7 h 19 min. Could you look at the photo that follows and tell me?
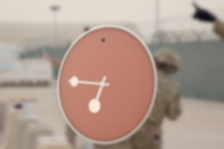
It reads 6 h 46 min
